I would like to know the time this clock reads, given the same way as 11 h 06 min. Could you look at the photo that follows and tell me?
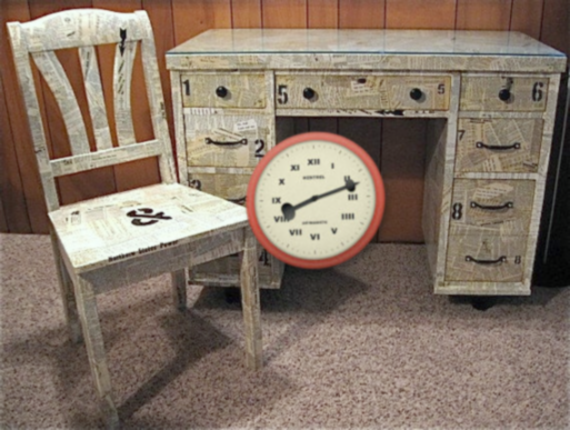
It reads 8 h 12 min
